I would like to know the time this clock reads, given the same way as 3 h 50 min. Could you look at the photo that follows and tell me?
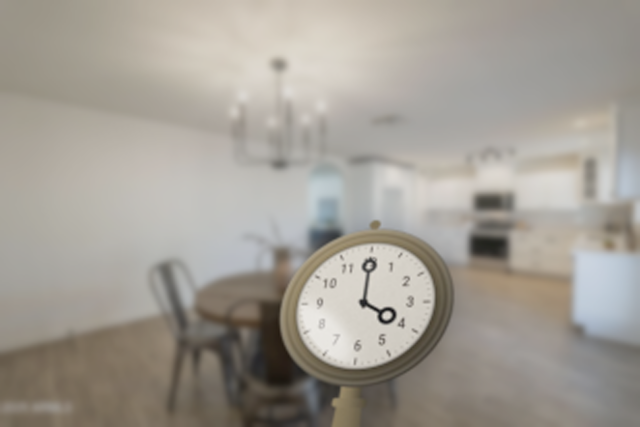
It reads 4 h 00 min
